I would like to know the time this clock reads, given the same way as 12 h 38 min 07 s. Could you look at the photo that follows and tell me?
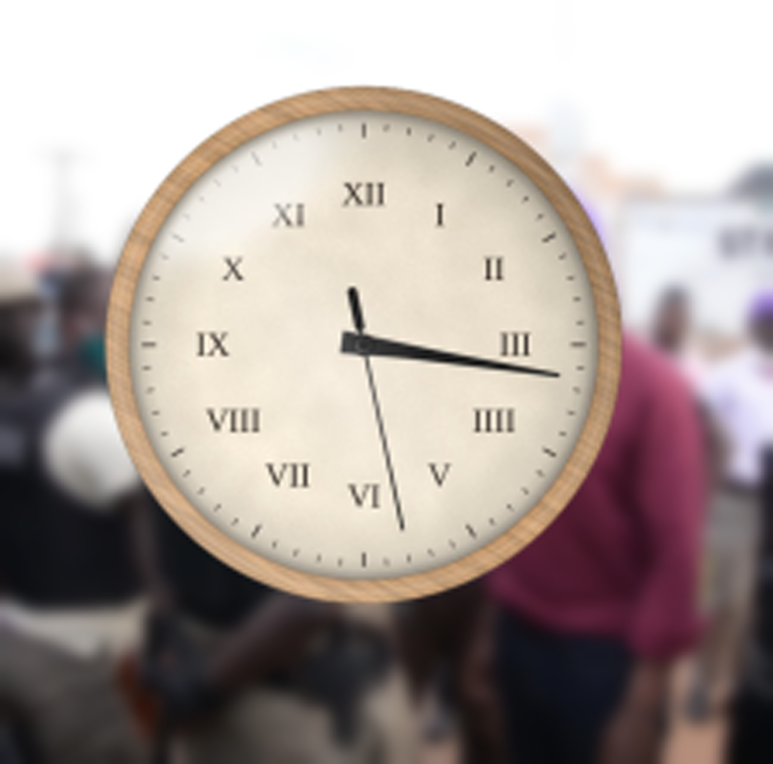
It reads 3 h 16 min 28 s
